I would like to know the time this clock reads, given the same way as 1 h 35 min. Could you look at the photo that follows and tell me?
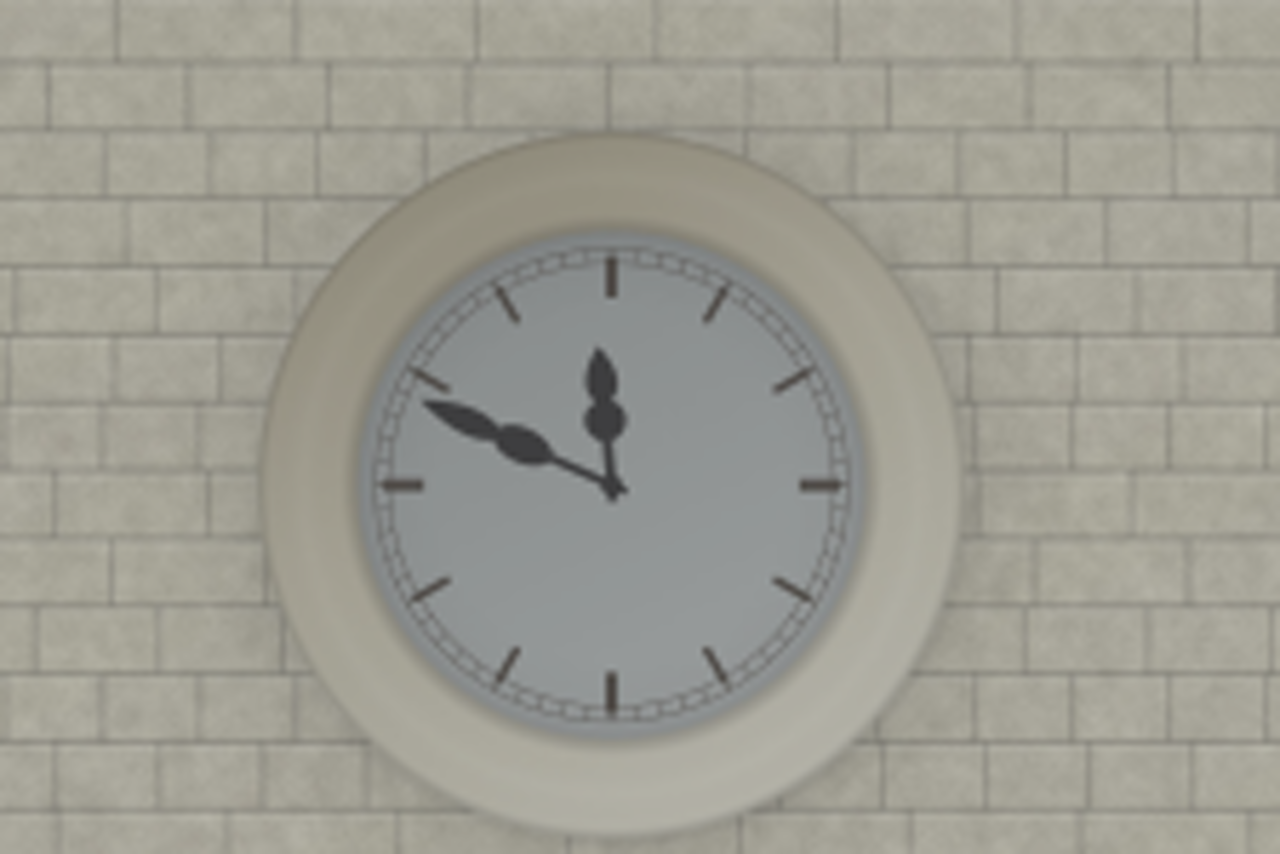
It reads 11 h 49 min
